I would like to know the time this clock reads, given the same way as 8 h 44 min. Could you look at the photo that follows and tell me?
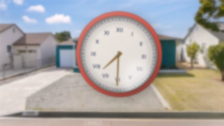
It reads 7 h 30 min
